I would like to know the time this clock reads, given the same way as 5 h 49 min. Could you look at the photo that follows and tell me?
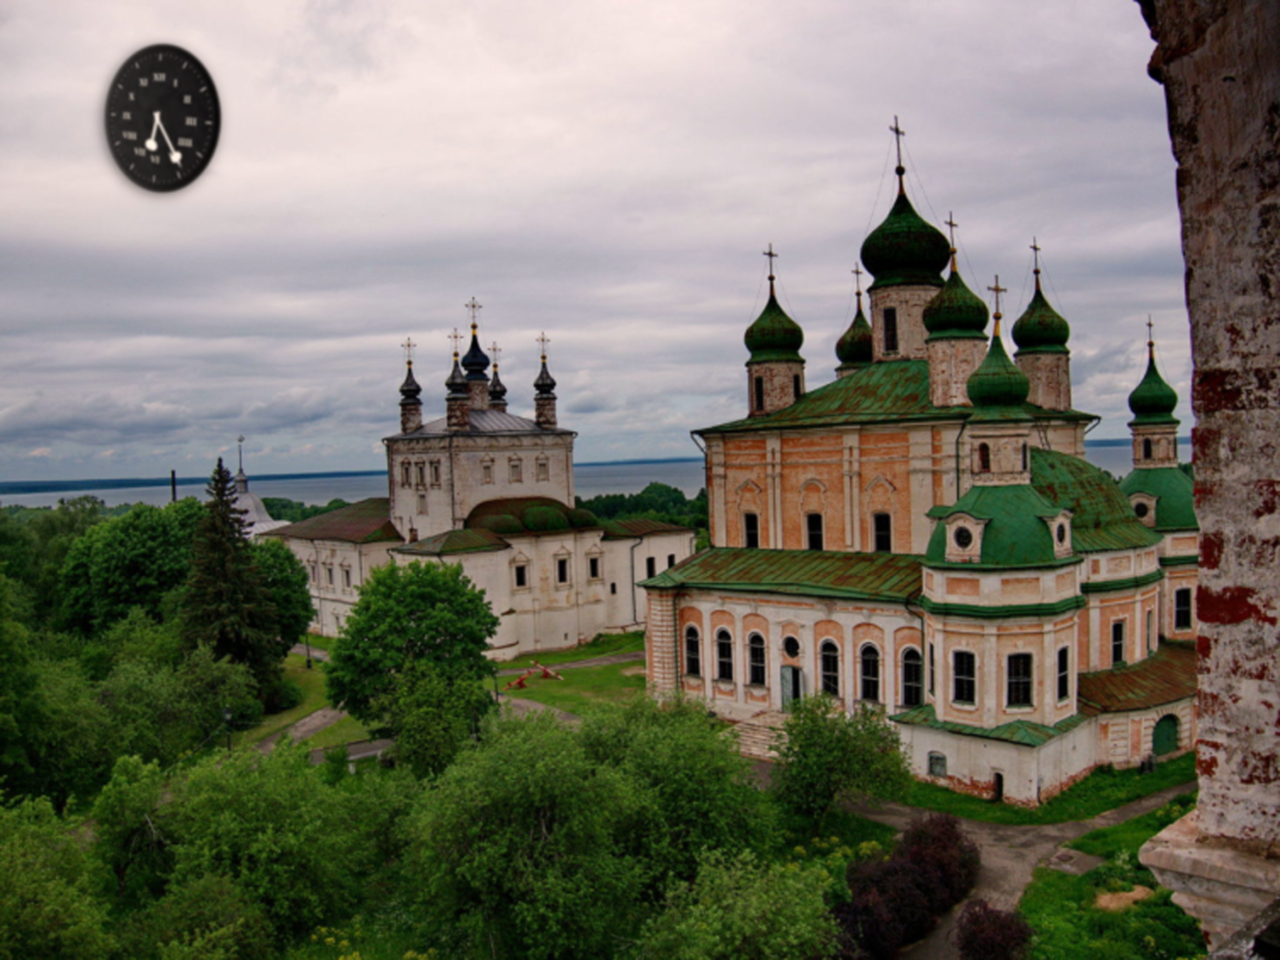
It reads 6 h 24 min
